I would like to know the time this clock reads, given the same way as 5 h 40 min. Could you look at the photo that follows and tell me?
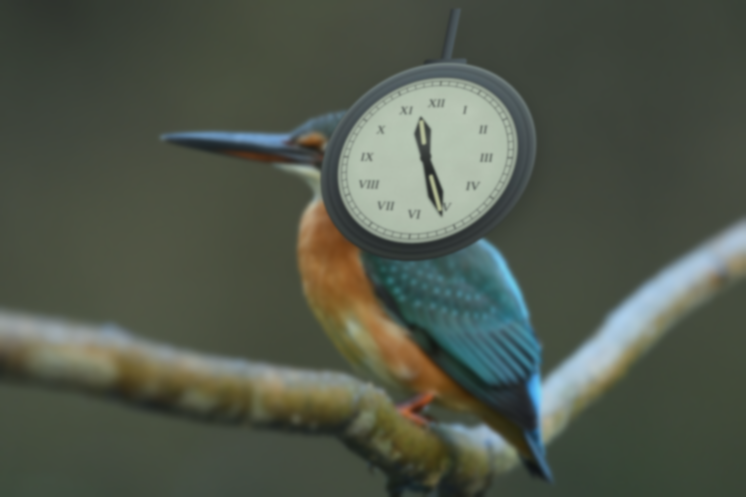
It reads 11 h 26 min
